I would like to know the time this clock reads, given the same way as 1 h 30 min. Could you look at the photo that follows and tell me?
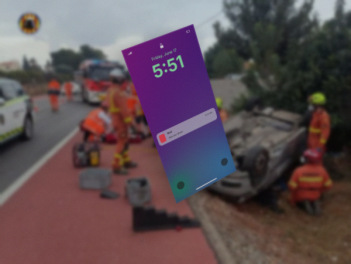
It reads 5 h 51 min
